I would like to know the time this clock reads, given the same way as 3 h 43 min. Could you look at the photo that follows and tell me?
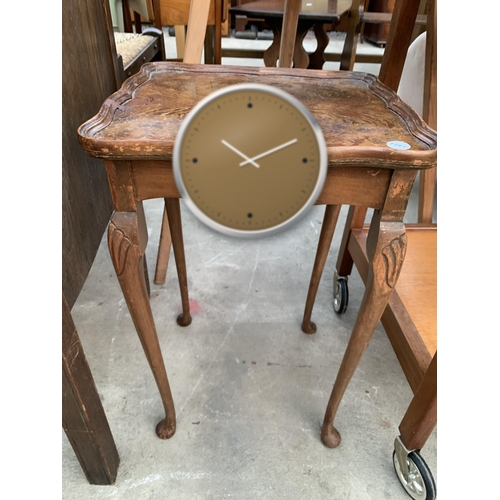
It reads 10 h 11 min
